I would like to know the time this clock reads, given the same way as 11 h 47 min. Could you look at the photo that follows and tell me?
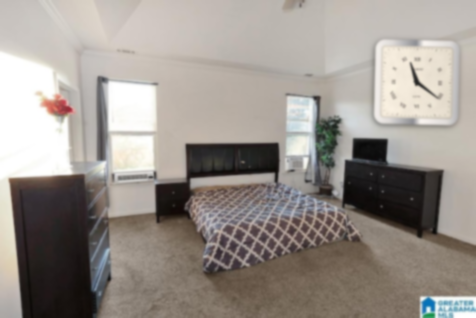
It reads 11 h 21 min
